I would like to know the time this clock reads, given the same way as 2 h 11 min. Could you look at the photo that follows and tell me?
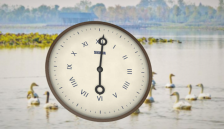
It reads 6 h 01 min
